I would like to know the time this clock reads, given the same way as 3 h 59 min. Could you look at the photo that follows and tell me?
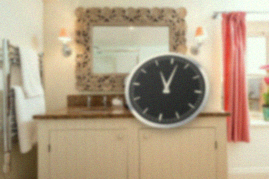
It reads 11 h 02 min
